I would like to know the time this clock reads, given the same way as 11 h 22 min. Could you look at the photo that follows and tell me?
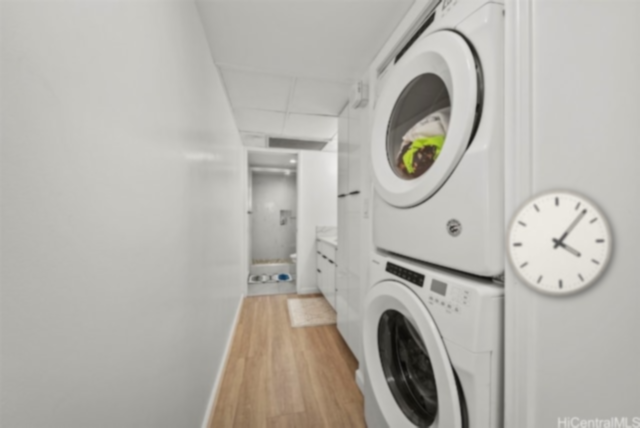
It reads 4 h 07 min
